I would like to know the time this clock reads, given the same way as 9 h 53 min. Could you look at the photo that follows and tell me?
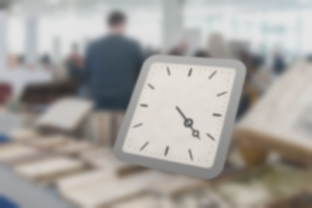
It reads 4 h 22 min
